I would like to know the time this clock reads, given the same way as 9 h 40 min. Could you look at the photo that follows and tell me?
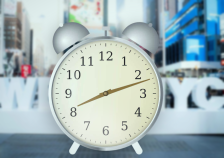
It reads 8 h 12 min
